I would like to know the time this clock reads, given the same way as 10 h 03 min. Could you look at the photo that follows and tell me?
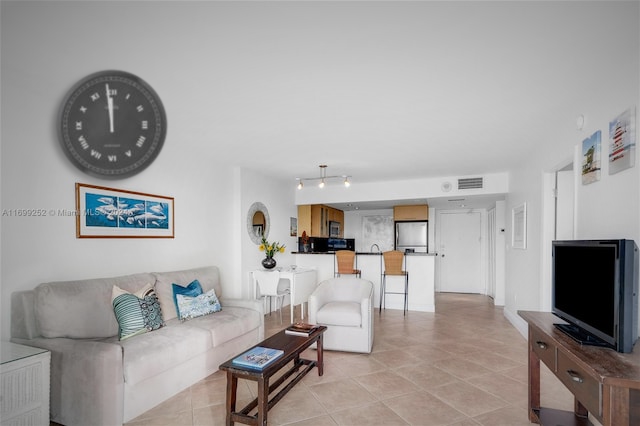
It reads 11 h 59 min
